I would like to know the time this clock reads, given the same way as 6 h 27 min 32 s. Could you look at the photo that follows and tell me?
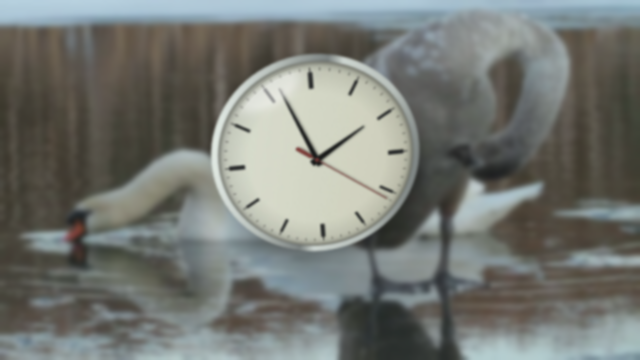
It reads 1 h 56 min 21 s
